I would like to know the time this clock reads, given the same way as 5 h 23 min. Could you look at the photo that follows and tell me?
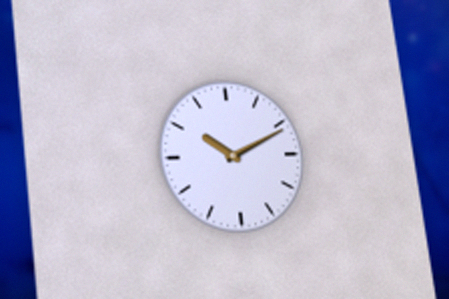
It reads 10 h 11 min
